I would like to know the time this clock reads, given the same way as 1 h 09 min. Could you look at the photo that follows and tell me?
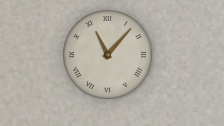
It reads 11 h 07 min
